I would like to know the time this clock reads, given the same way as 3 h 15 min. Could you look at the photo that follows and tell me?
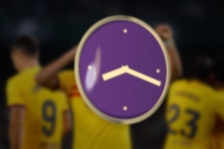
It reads 8 h 18 min
